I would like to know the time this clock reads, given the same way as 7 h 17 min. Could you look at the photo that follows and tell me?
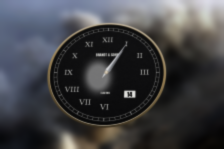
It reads 1 h 05 min
